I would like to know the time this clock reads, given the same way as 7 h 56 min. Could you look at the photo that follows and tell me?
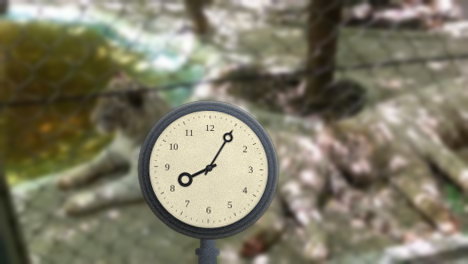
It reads 8 h 05 min
